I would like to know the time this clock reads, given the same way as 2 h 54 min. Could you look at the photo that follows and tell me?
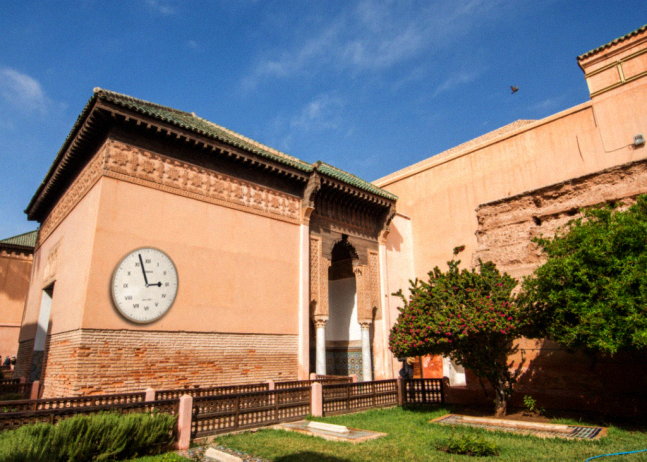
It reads 2 h 57 min
